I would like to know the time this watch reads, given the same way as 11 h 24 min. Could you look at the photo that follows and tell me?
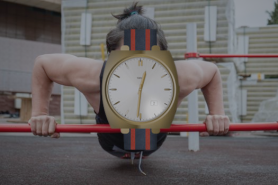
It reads 12 h 31 min
